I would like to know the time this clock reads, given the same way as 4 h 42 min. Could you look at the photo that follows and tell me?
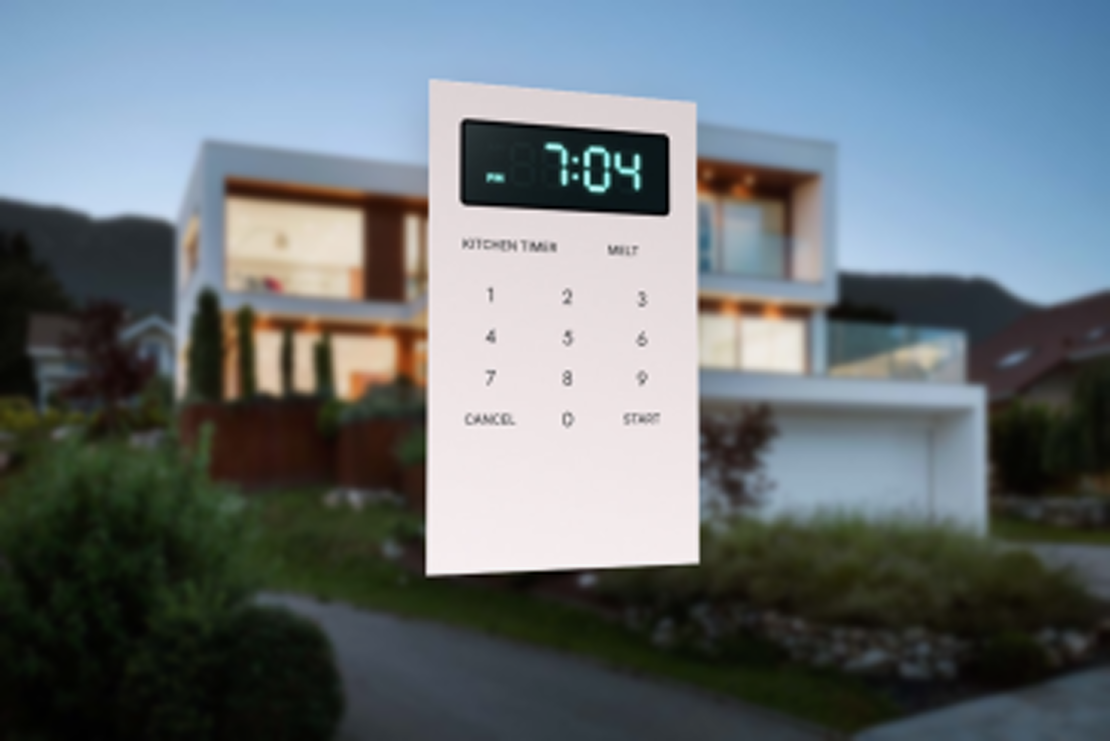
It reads 7 h 04 min
